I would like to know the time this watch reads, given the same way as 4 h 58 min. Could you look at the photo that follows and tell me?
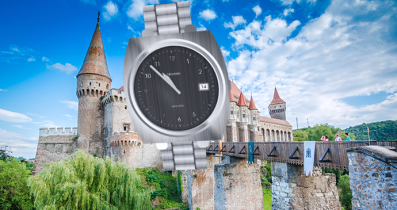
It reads 10 h 53 min
